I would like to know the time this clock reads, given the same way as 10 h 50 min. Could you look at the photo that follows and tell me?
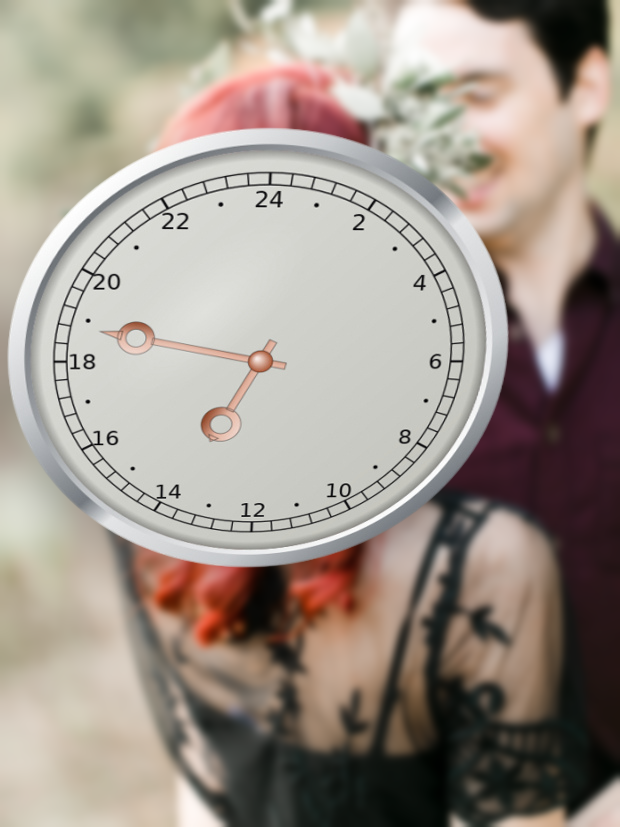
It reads 13 h 47 min
